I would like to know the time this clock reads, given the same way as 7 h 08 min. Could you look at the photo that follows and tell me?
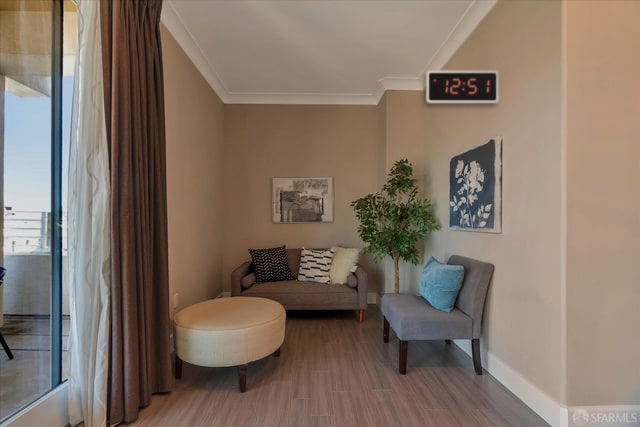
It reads 12 h 51 min
